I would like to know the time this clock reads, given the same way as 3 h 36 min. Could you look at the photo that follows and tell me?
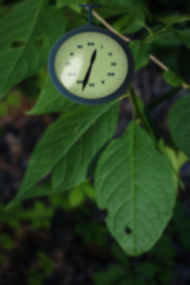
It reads 12 h 33 min
